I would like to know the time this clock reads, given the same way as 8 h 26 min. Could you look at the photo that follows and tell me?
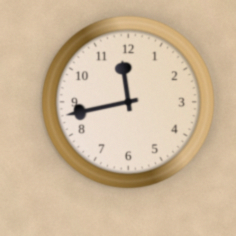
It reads 11 h 43 min
